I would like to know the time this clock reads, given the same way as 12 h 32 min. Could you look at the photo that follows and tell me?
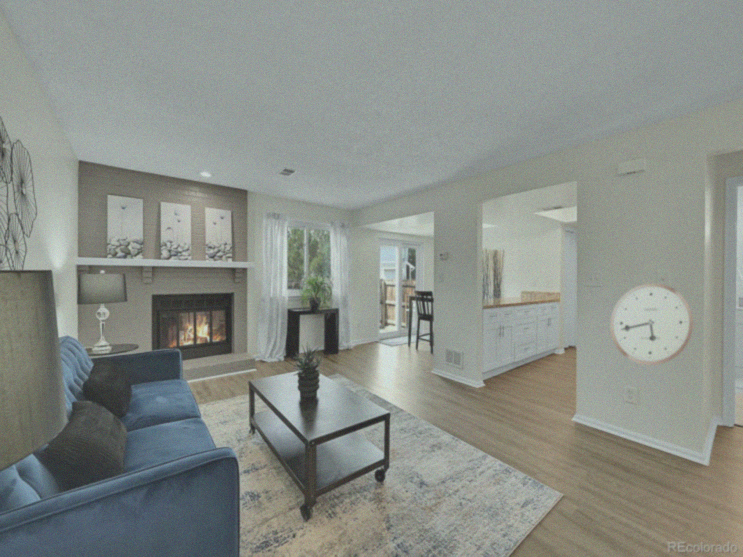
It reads 5 h 43 min
